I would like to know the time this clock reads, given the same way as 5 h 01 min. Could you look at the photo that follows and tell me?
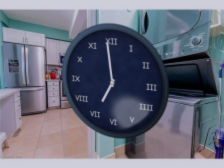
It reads 6 h 59 min
